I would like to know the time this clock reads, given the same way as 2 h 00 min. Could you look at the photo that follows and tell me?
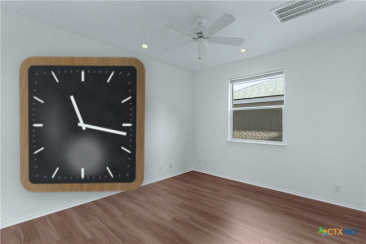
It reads 11 h 17 min
